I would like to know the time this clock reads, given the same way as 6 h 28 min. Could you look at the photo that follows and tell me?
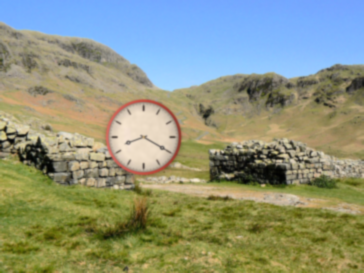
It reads 8 h 20 min
